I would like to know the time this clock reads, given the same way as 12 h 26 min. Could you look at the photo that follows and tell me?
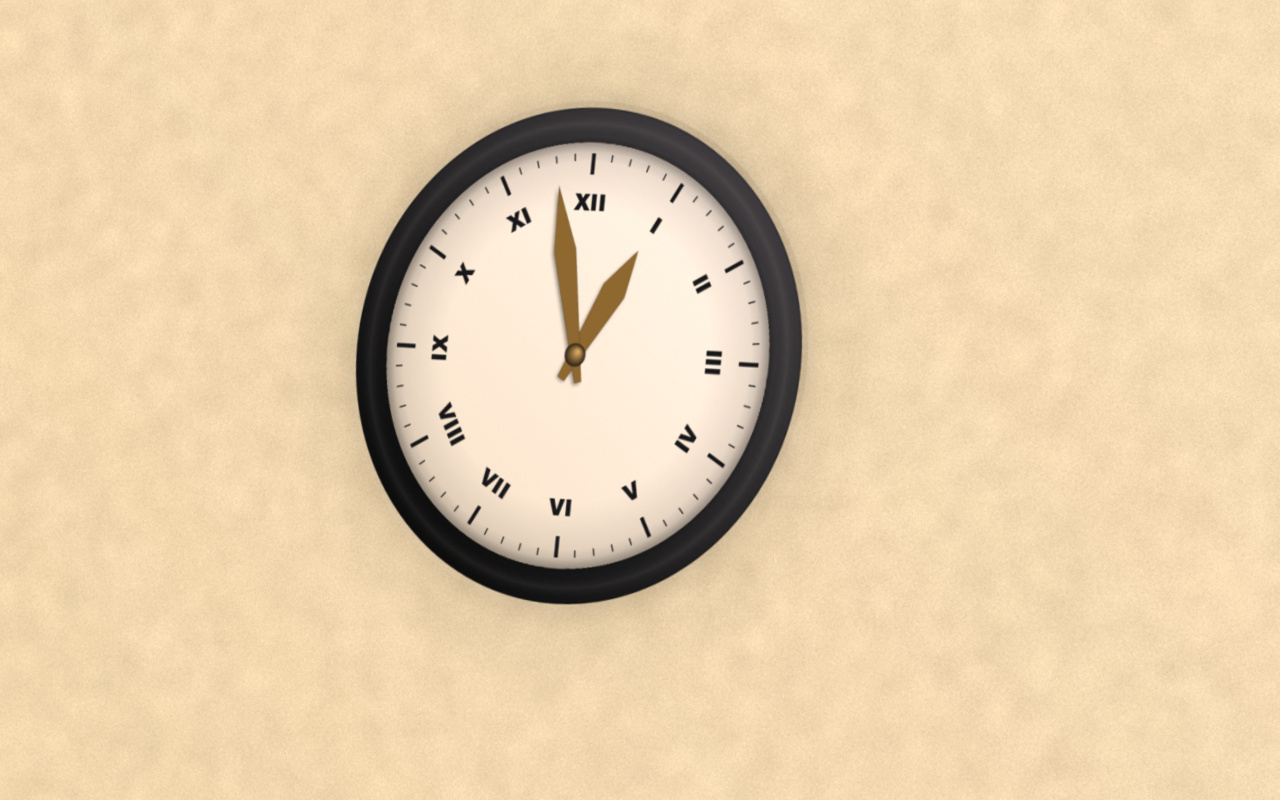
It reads 12 h 58 min
